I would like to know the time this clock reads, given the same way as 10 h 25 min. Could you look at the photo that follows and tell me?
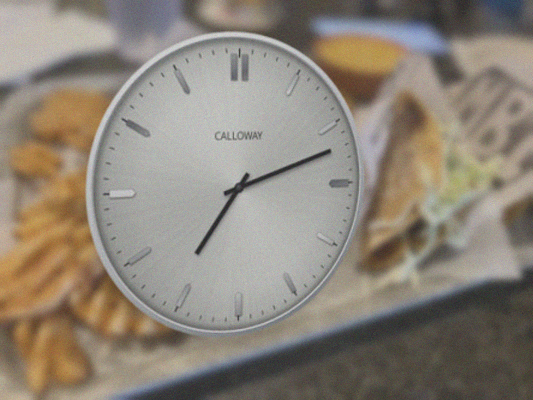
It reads 7 h 12 min
